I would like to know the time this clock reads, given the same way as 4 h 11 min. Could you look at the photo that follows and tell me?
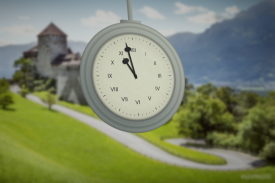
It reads 10 h 58 min
